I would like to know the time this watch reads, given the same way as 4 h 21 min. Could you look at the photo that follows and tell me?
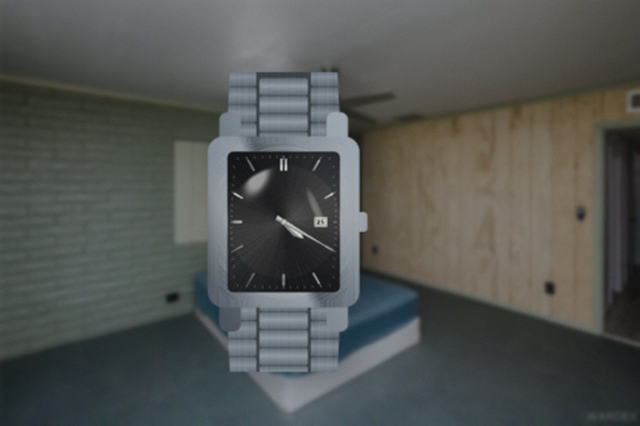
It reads 4 h 20 min
